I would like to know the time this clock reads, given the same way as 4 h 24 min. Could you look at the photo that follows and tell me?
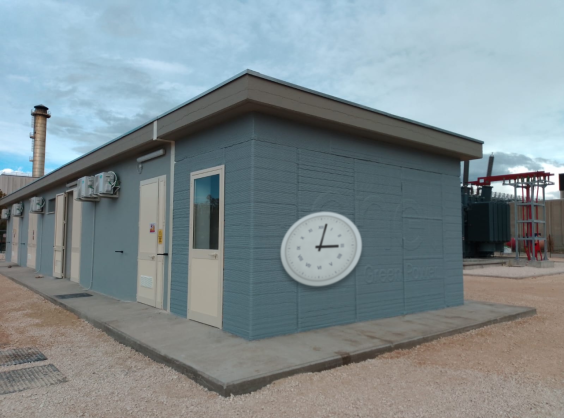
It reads 3 h 02 min
